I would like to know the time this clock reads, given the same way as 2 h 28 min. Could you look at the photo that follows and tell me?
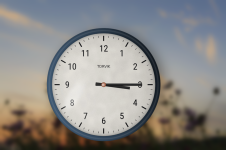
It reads 3 h 15 min
